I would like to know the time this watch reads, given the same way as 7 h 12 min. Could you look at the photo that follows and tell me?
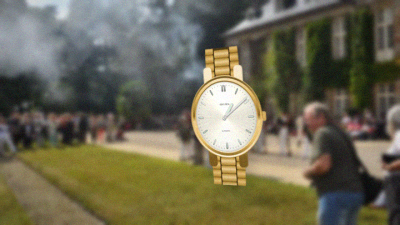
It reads 1 h 09 min
